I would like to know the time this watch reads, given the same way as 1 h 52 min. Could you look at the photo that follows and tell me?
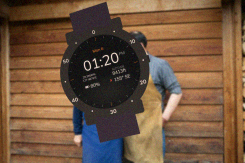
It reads 1 h 20 min
